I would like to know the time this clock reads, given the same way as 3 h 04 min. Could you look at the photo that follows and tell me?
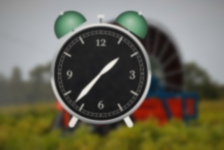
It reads 1 h 37 min
